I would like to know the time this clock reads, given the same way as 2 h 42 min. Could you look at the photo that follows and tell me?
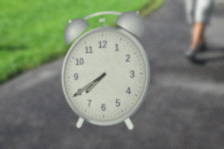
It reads 7 h 40 min
